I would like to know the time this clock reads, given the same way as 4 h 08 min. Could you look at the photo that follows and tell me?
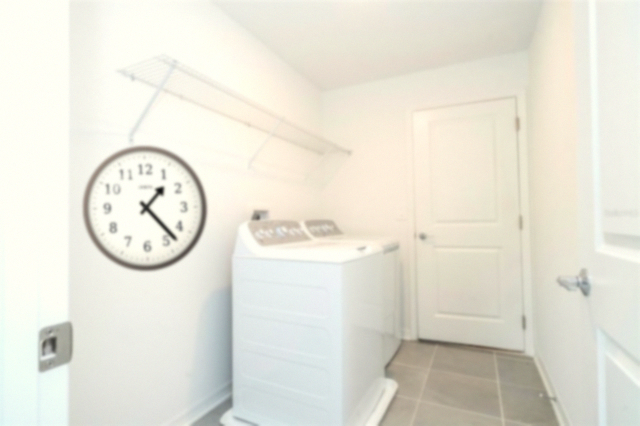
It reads 1 h 23 min
